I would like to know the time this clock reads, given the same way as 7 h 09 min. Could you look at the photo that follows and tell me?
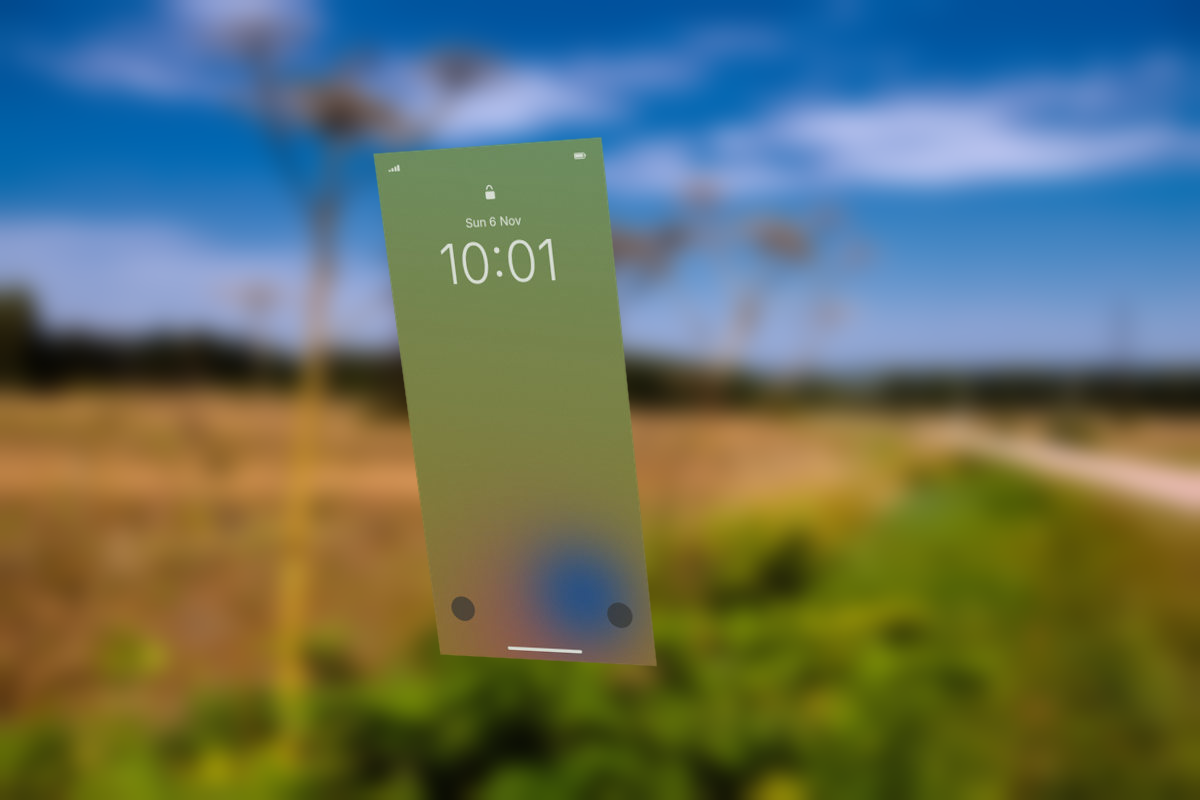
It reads 10 h 01 min
